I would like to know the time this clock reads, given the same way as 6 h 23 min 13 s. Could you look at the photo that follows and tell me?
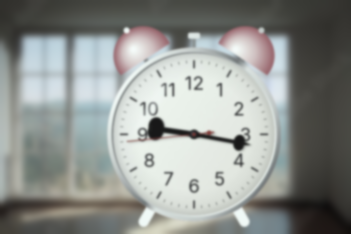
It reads 9 h 16 min 44 s
